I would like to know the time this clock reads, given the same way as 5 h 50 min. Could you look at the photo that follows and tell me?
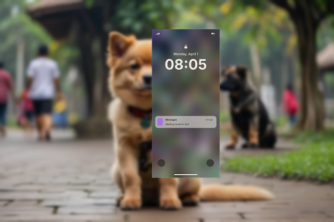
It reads 8 h 05 min
